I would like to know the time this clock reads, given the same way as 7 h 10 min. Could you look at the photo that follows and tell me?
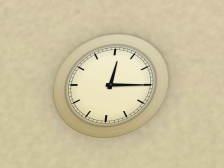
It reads 12 h 15 min
